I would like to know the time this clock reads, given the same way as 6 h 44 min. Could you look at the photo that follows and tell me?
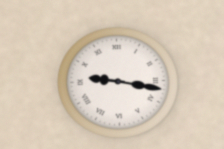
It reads 9 h 17 min
